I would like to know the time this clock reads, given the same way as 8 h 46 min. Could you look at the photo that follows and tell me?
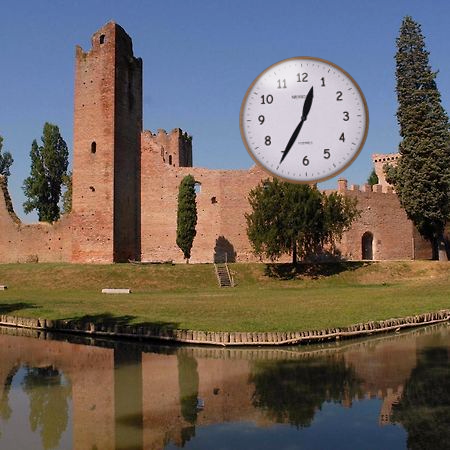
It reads 12 h 35 min
